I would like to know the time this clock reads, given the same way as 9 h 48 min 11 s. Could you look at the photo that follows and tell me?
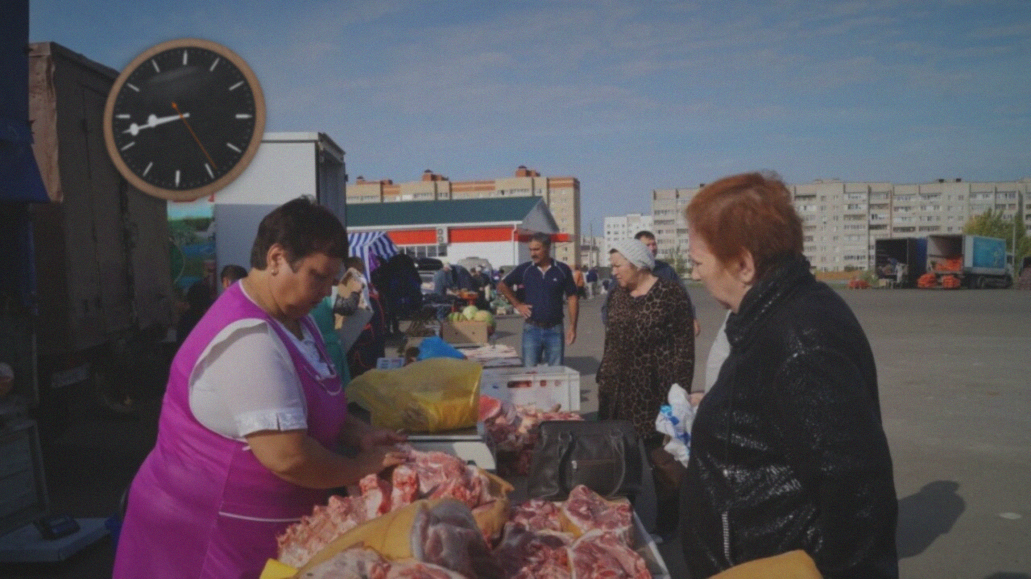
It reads 8 h 42 min 24 s
